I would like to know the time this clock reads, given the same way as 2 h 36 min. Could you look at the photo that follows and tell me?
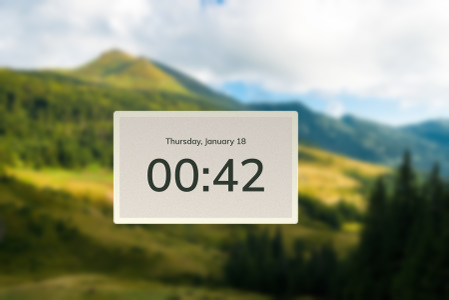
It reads 0 h 42 min
